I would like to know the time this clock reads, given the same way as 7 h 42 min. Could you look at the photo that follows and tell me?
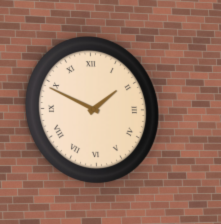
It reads 1 h 49 min
